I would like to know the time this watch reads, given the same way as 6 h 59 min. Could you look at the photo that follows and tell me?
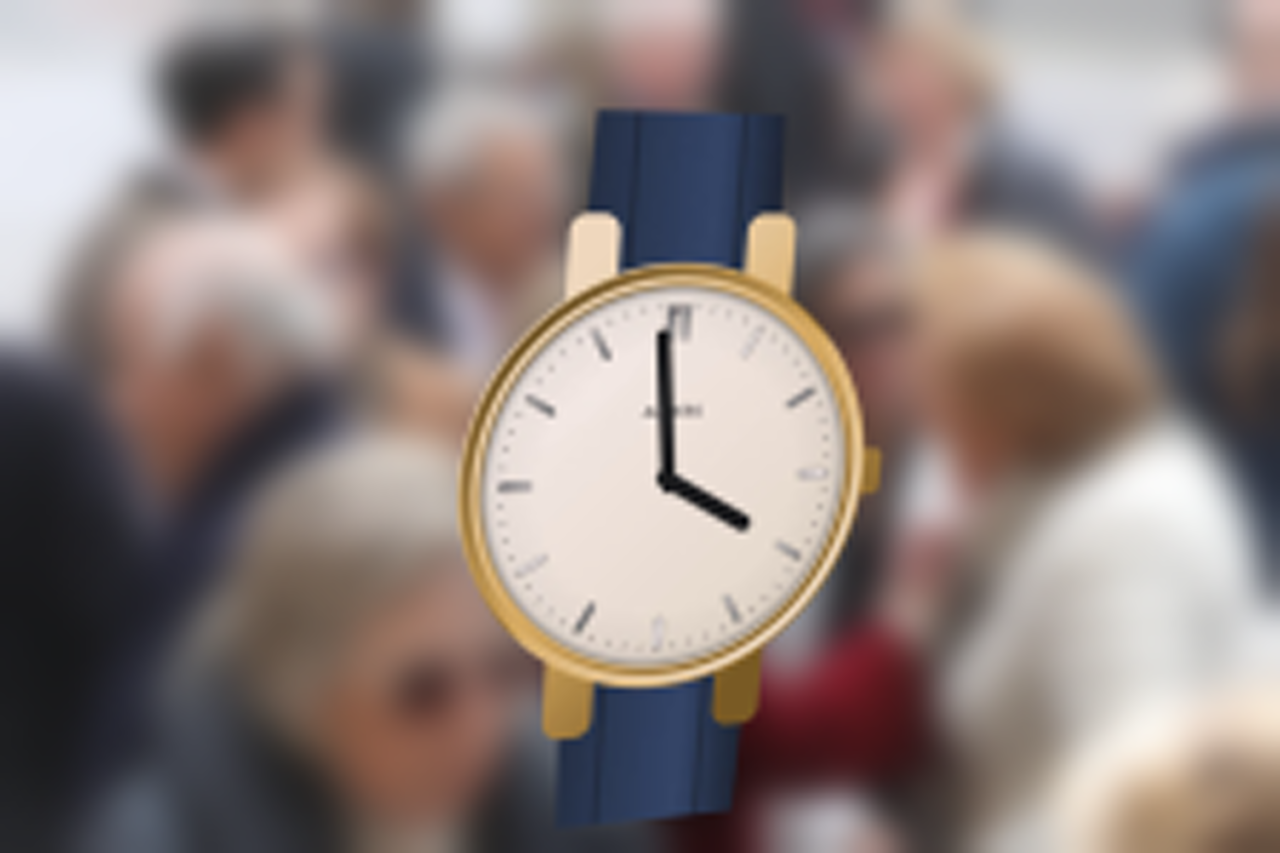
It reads 3 h 59 min
